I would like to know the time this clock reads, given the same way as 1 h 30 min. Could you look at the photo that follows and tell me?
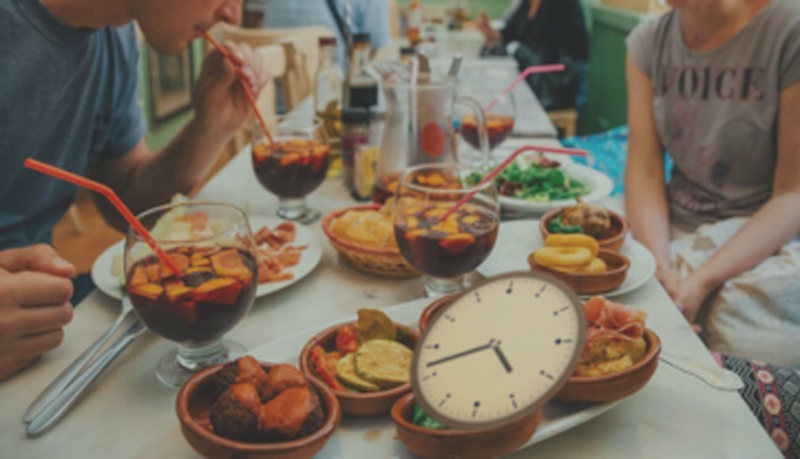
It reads 4 h 42 min
